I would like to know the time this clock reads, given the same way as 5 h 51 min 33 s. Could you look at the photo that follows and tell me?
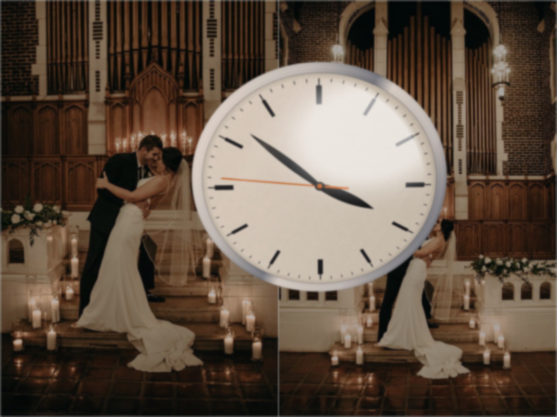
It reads 3 h 51 min 46 s
